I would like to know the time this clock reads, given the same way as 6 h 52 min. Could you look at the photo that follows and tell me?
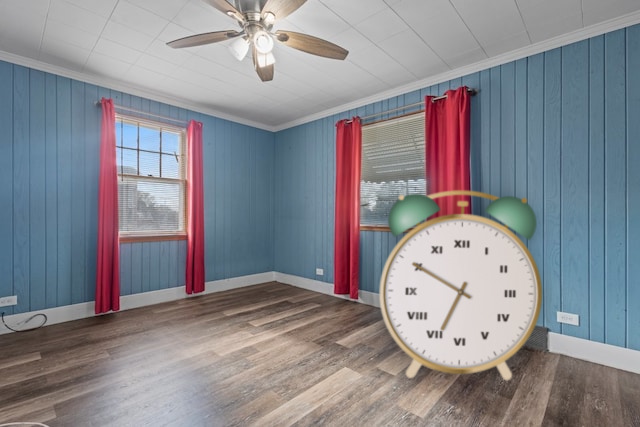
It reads 6 h 50 min
